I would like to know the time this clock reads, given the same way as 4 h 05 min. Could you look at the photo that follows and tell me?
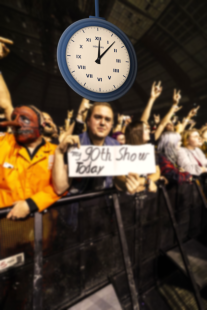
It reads 12 h 07 min
